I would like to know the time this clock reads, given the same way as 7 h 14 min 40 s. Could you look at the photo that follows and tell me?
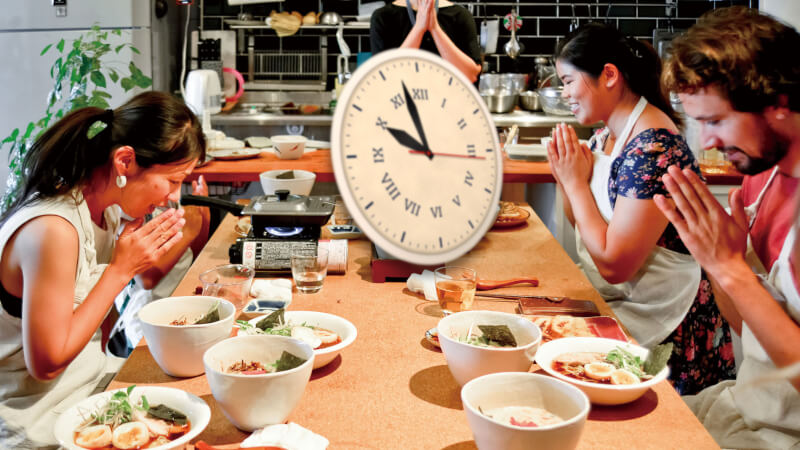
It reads 9 h 57 min 16 s
